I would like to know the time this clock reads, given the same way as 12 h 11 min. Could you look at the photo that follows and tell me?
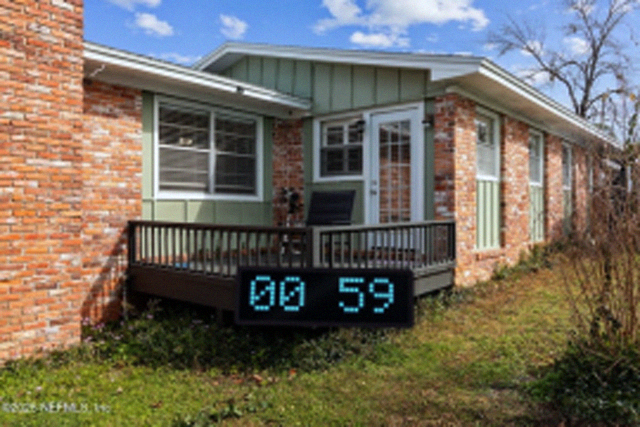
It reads 0 h 59 min
